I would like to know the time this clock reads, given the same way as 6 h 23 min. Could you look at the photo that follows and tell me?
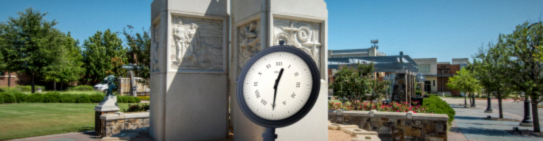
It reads 12 h 30 min
